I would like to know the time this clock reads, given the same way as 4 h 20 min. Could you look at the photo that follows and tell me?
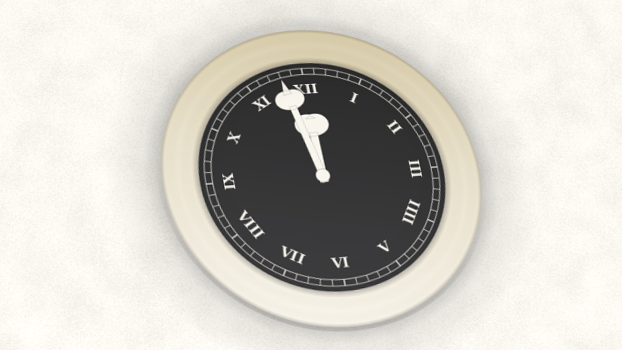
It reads 11 h 58 min
